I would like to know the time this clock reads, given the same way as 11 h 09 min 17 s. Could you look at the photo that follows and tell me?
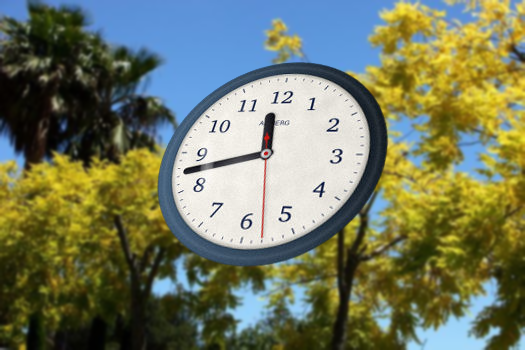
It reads 11 h 42 min 28 s
